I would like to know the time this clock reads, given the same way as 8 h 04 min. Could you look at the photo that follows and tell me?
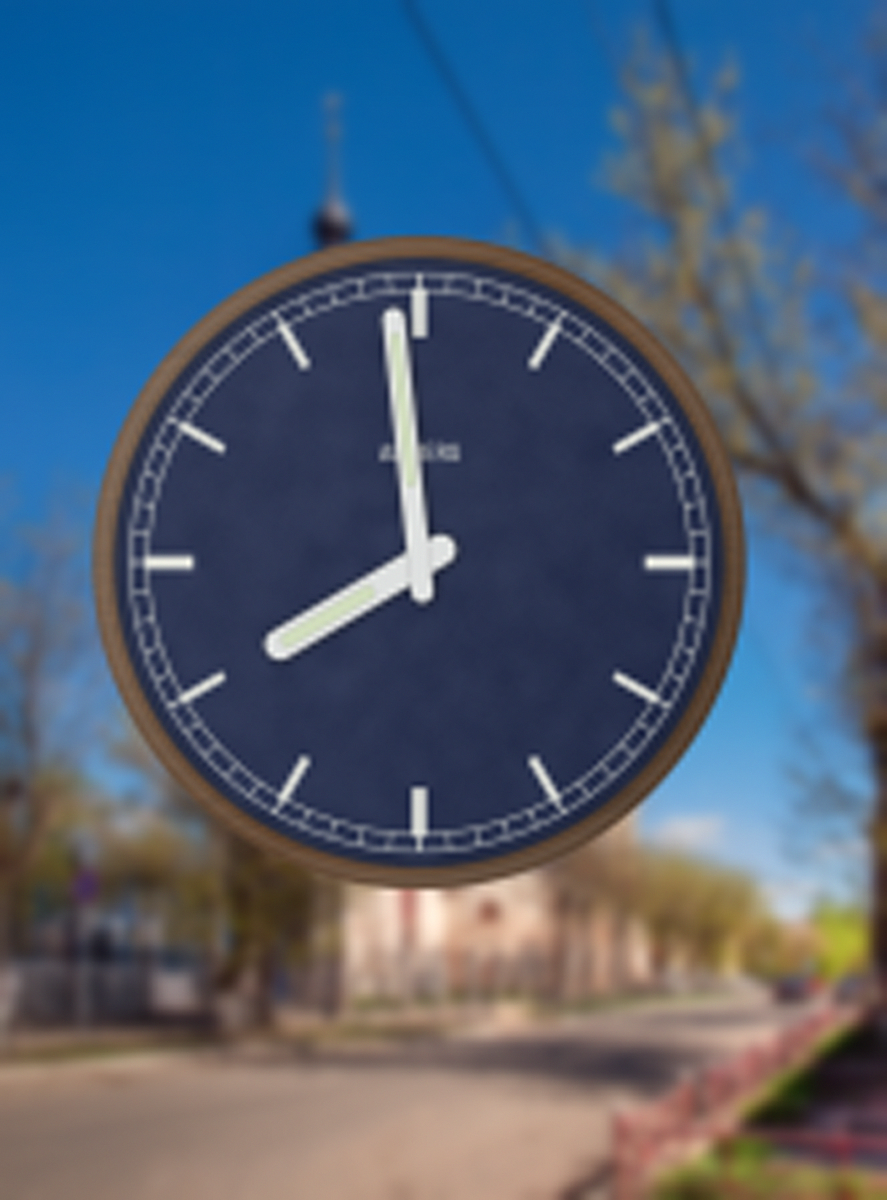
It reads 7 h 59 min
